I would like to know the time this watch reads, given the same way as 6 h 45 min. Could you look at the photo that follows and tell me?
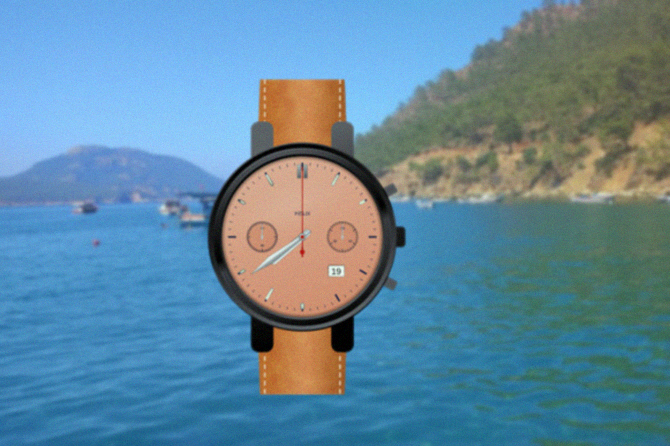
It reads 7 h 39 min
